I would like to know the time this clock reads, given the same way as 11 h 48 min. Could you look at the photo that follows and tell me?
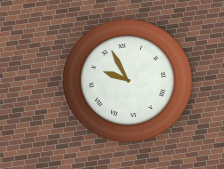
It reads 9 h 57 min
